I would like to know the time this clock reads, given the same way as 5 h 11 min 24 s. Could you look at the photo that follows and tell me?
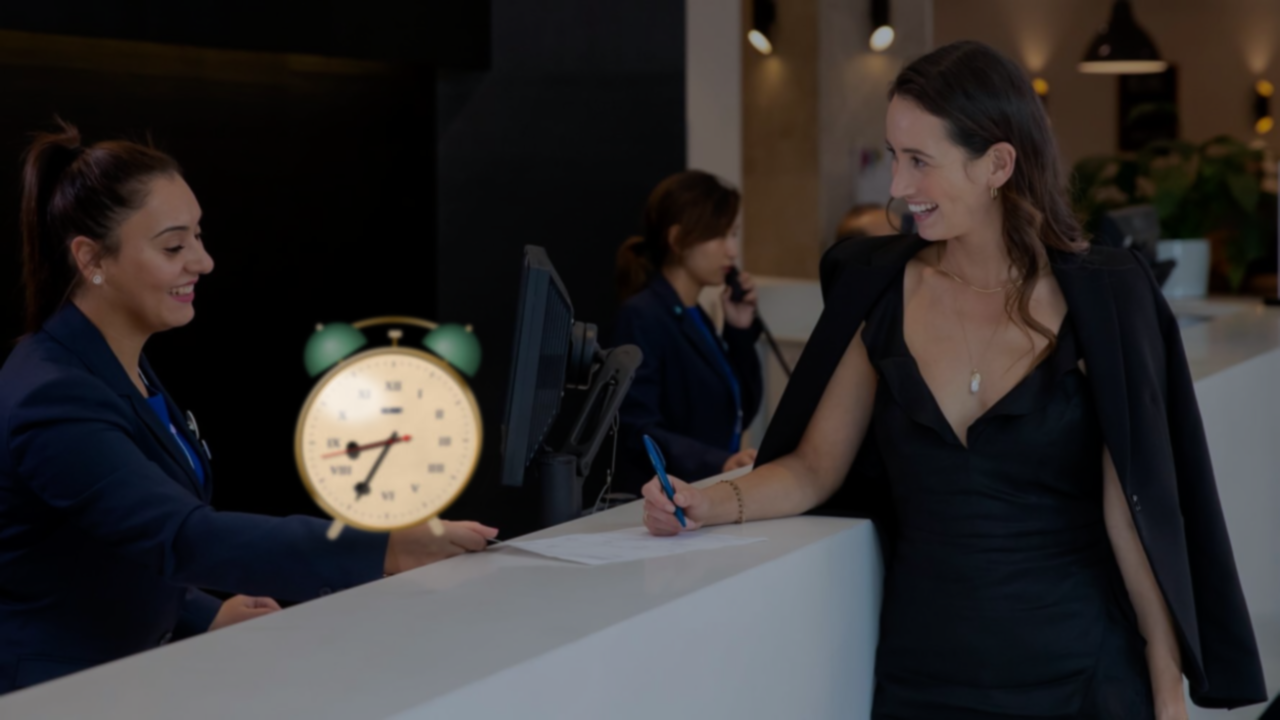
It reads 8 h 34 min 43 s
